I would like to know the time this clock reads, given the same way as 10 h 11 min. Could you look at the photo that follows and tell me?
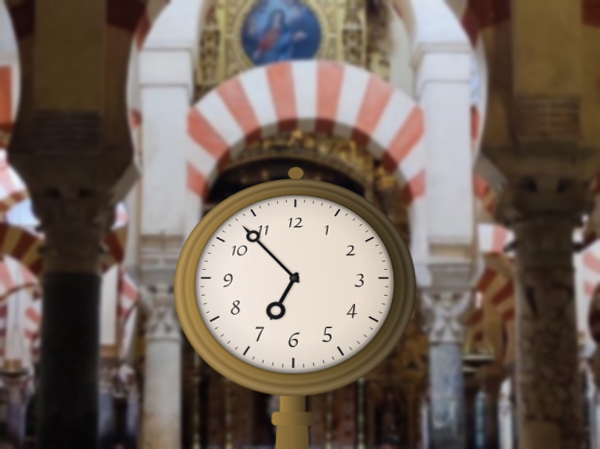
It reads 6 h 53 min
